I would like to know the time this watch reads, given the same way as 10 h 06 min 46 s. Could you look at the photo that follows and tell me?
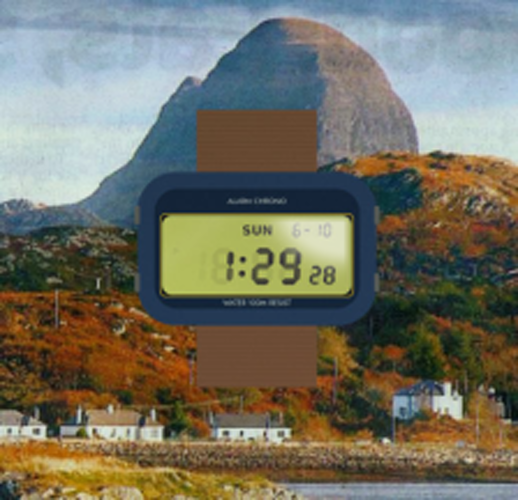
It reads 1 h 29 min 28 s
